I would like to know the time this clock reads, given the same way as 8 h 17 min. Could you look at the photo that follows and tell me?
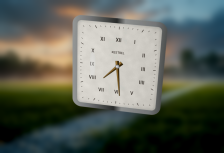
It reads 7 h 29 min
